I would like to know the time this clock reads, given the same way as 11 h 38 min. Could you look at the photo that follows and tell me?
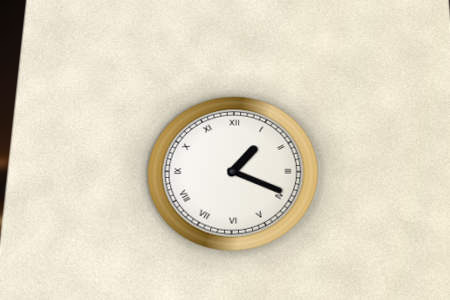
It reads 1 h 19 min
